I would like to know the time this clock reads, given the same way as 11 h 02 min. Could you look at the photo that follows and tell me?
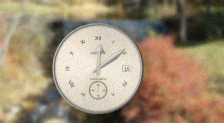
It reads 12 h 09 min
